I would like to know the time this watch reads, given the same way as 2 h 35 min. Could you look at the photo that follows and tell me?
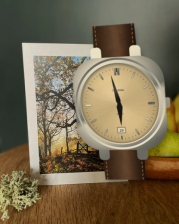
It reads 5 h 58 min
